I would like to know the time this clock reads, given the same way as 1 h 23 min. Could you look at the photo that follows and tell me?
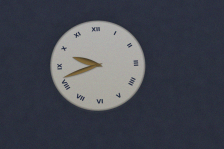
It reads 9 h 42 min
